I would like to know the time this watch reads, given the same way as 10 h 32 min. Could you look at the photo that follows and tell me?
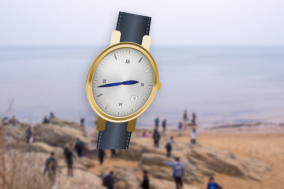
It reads 2 h 43 min
